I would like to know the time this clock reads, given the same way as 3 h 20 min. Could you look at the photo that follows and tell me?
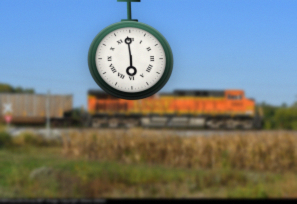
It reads 5 h 59 min
